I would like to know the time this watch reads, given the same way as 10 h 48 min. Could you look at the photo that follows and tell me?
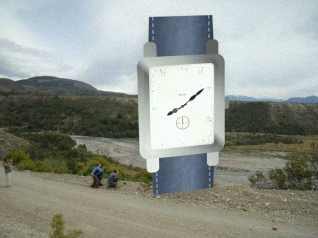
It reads 8 h 09 min
